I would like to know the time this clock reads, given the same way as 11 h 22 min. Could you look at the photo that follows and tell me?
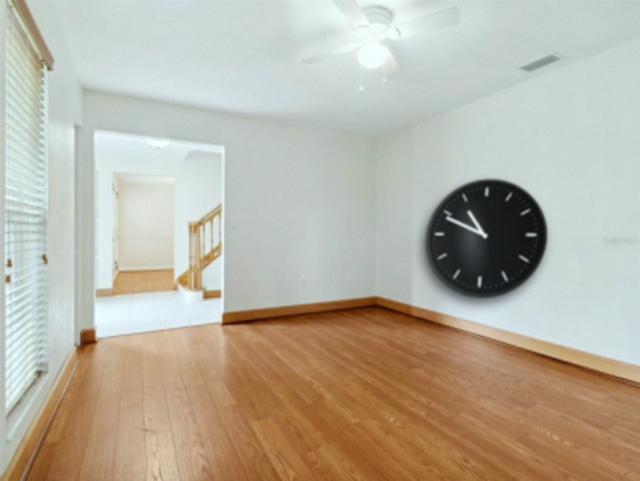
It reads 10 h 49 min
